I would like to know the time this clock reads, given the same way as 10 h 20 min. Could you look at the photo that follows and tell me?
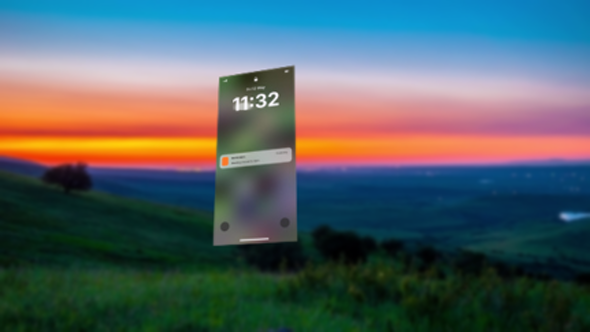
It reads 11 h 32 min
